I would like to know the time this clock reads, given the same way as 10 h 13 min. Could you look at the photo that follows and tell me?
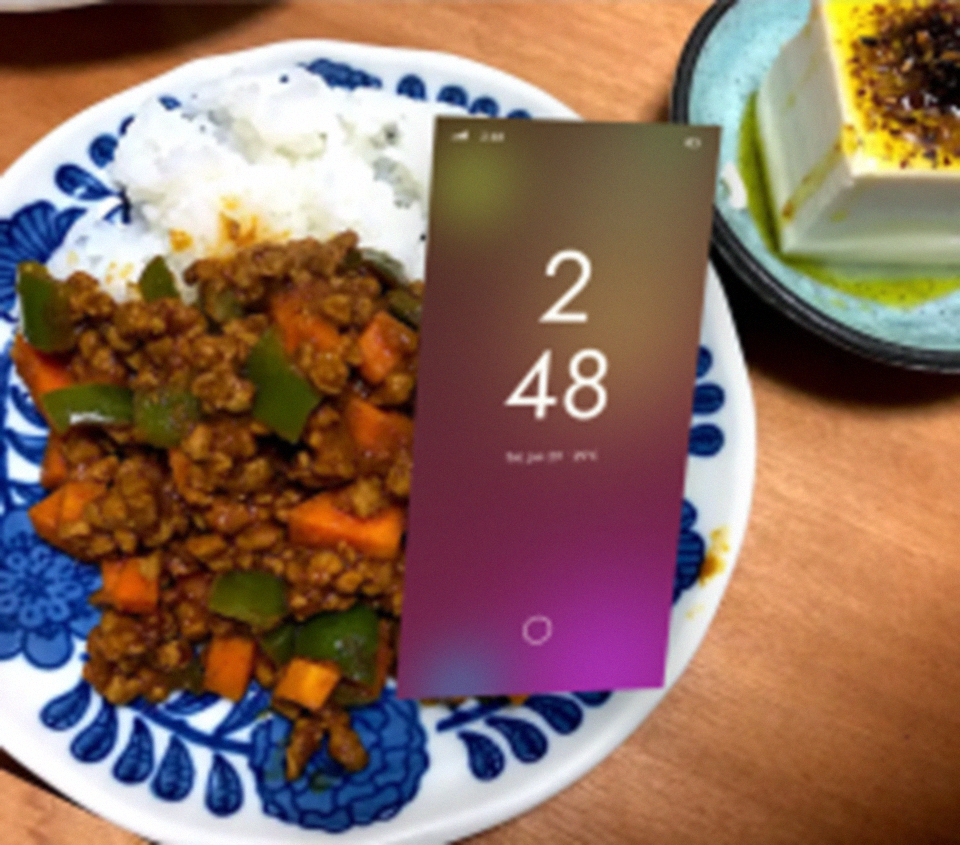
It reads 2 h 48 min
